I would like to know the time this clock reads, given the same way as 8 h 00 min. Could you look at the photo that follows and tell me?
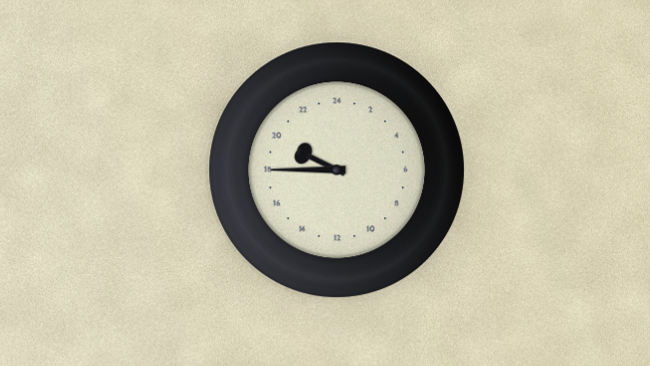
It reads 19 h 45 min
